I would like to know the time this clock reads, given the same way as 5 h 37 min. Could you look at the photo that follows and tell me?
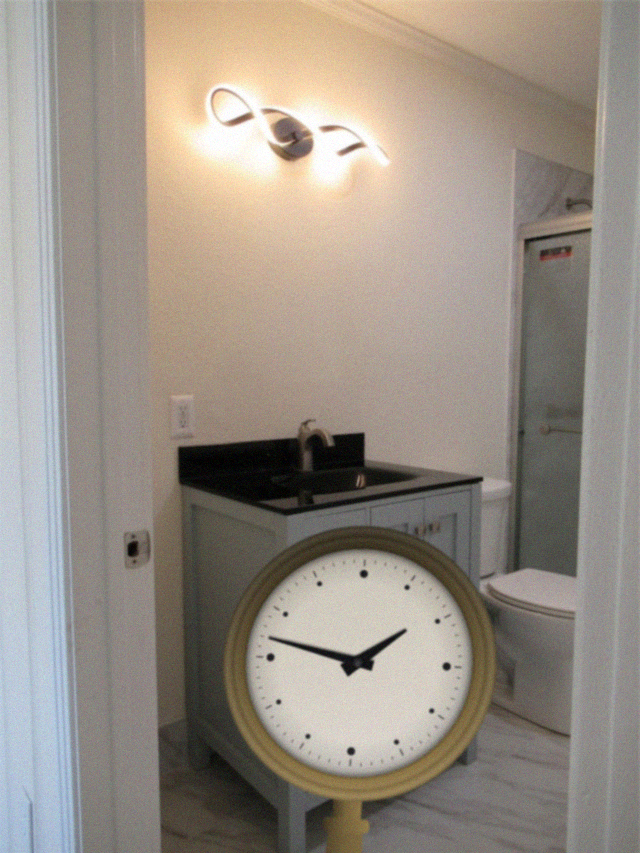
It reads 1 h 47 min
